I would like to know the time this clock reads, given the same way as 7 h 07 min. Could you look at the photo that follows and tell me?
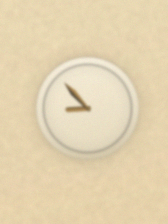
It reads 8 h 53 min
